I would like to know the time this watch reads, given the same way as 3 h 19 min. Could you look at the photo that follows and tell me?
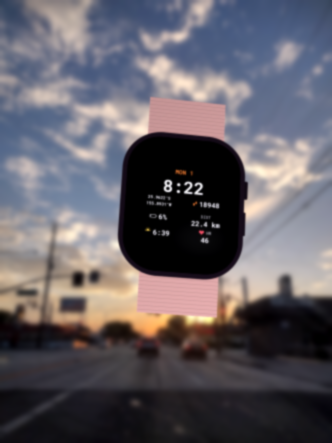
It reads 8 h 22 min
